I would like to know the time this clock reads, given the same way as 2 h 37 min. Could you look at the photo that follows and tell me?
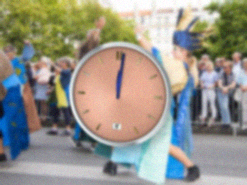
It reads 12 h 01 min
